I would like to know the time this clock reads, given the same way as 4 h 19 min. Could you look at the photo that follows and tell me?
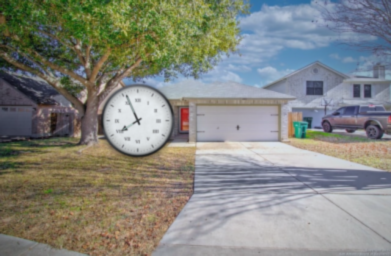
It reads 7 h 56 min
